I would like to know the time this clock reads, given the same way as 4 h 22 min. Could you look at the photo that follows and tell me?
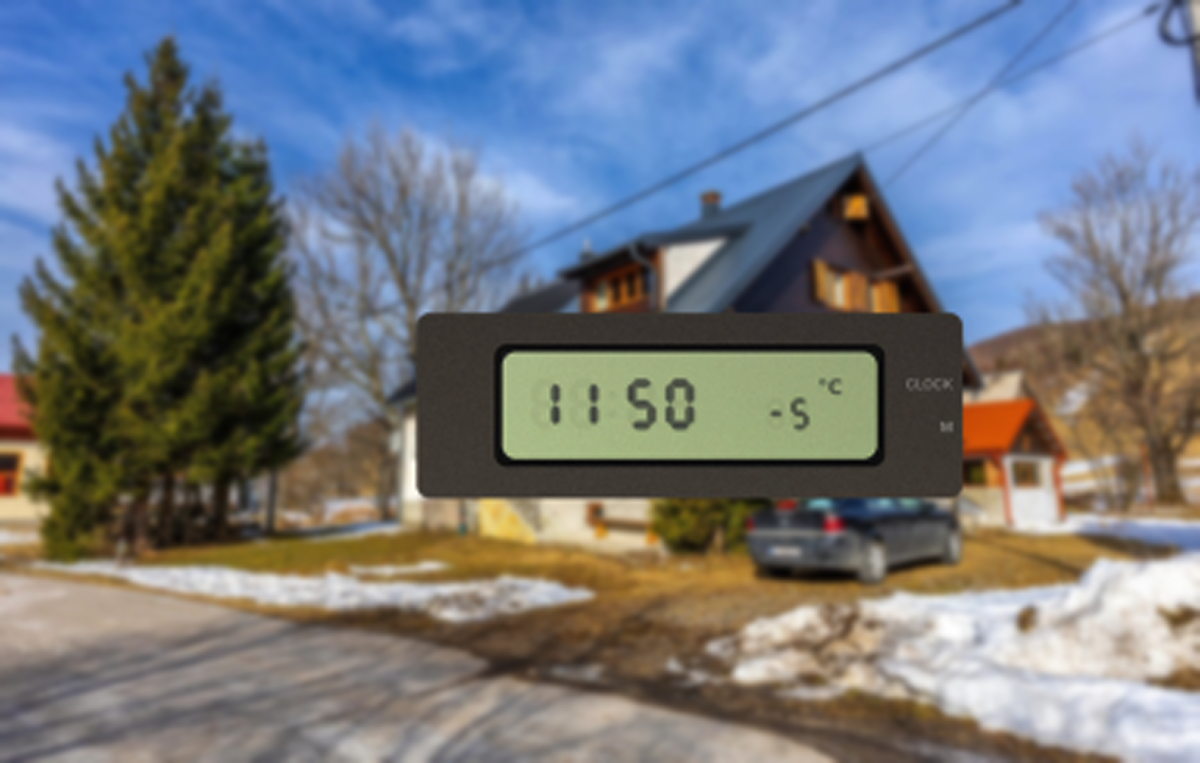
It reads 11 h 50 min
